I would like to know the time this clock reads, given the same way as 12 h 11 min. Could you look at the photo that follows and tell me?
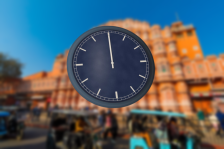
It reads 12 h 00 min
